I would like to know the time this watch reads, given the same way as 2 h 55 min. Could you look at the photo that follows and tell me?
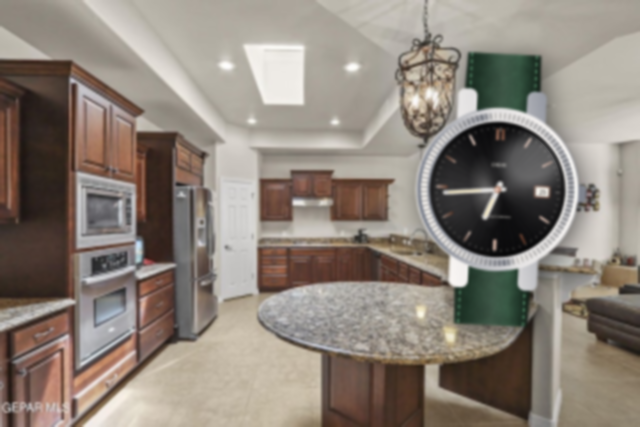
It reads 6 h 44 min
